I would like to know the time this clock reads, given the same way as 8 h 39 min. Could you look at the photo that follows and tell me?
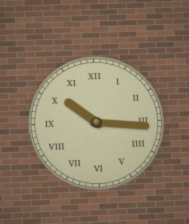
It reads 10 h 16 min
